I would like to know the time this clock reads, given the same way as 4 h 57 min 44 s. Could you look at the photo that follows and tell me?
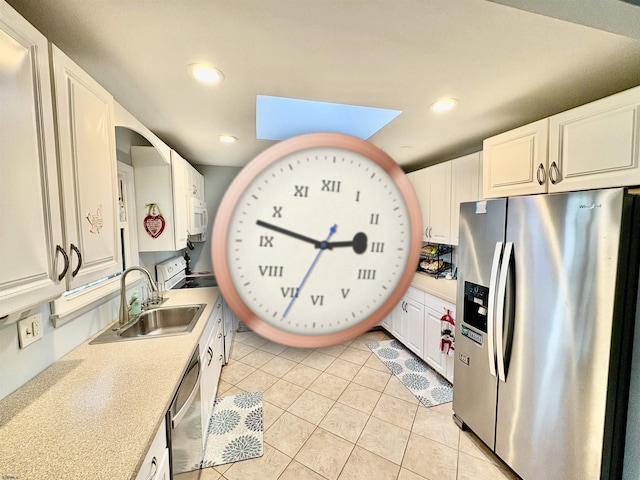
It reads 2 h 47 min 34 s
